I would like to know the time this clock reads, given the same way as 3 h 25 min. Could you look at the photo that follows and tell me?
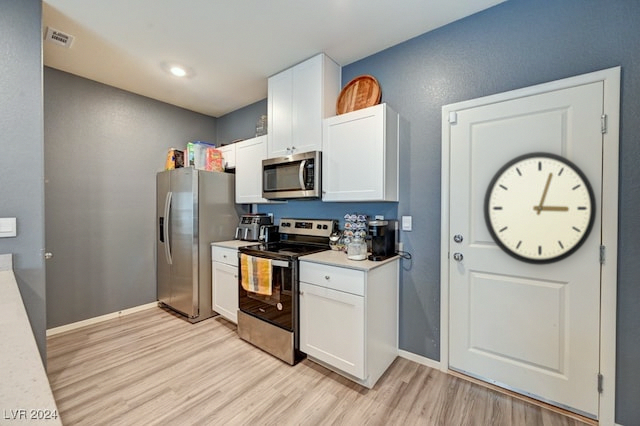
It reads 3 h 03 min
